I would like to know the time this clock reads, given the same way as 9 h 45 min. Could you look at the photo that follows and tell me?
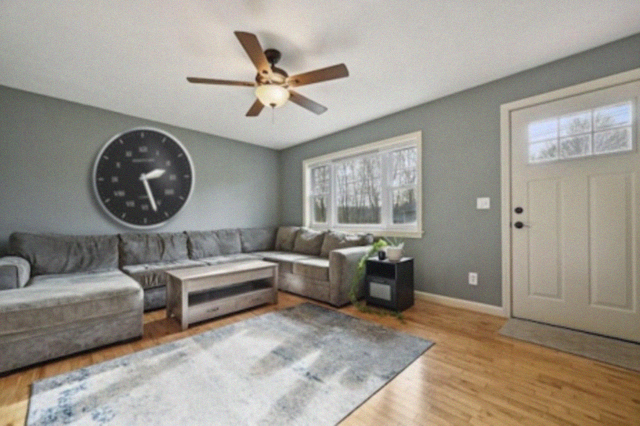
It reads 2 h 27 min
